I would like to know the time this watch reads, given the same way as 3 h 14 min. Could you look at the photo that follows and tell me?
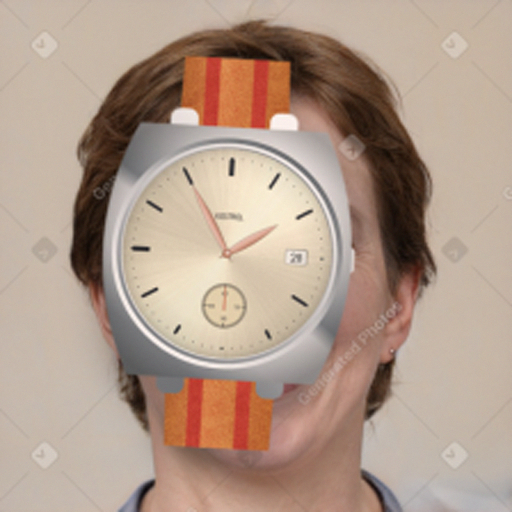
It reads 1 h 55 min
